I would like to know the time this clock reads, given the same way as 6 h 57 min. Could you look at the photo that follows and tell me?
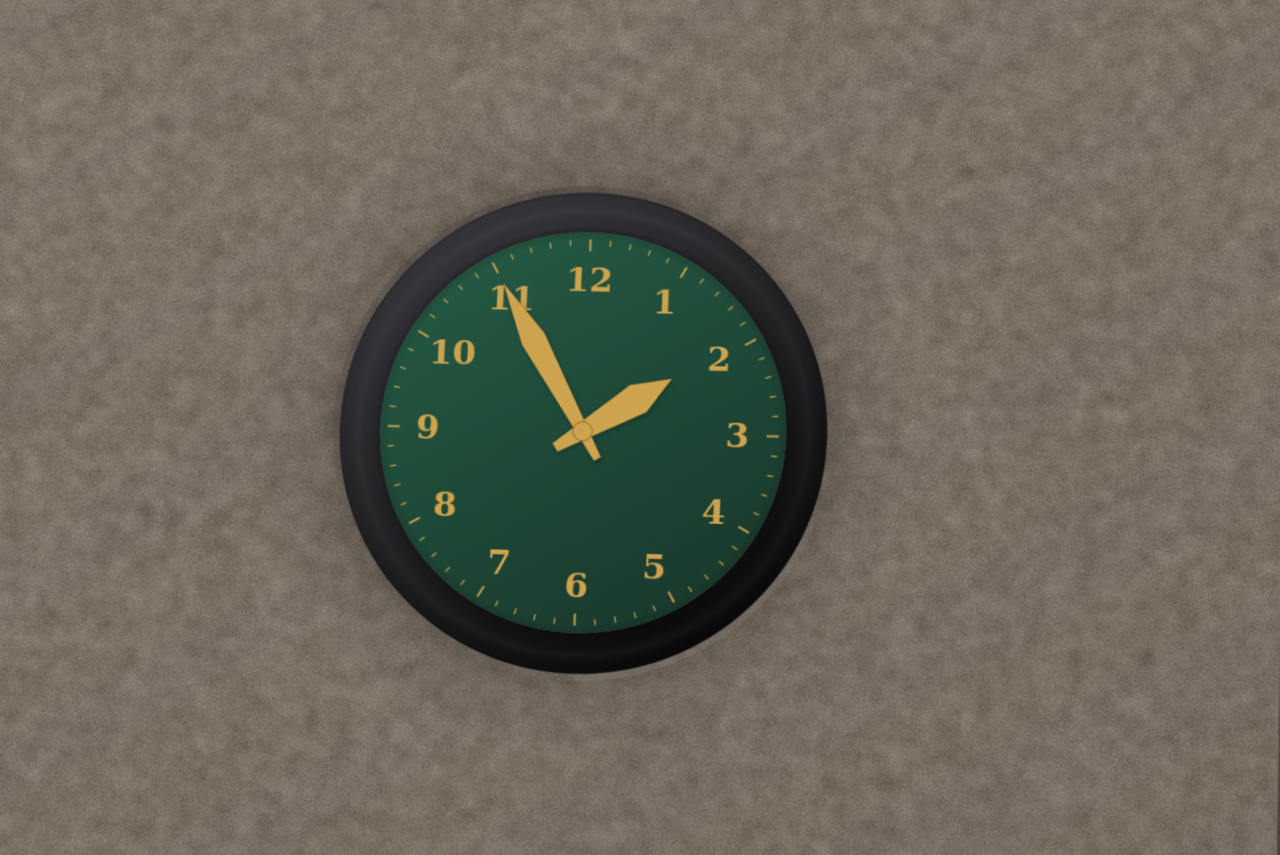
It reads 1 h 55 min
